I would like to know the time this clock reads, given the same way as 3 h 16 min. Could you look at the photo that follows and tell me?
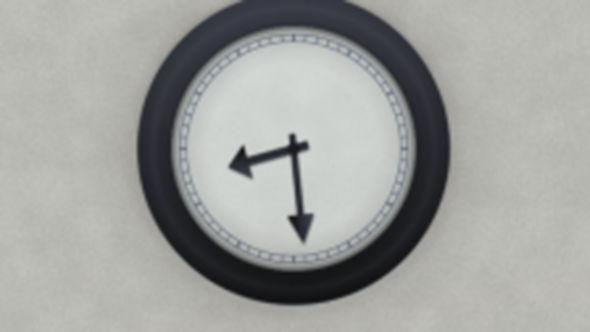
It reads 8 h 29 min
